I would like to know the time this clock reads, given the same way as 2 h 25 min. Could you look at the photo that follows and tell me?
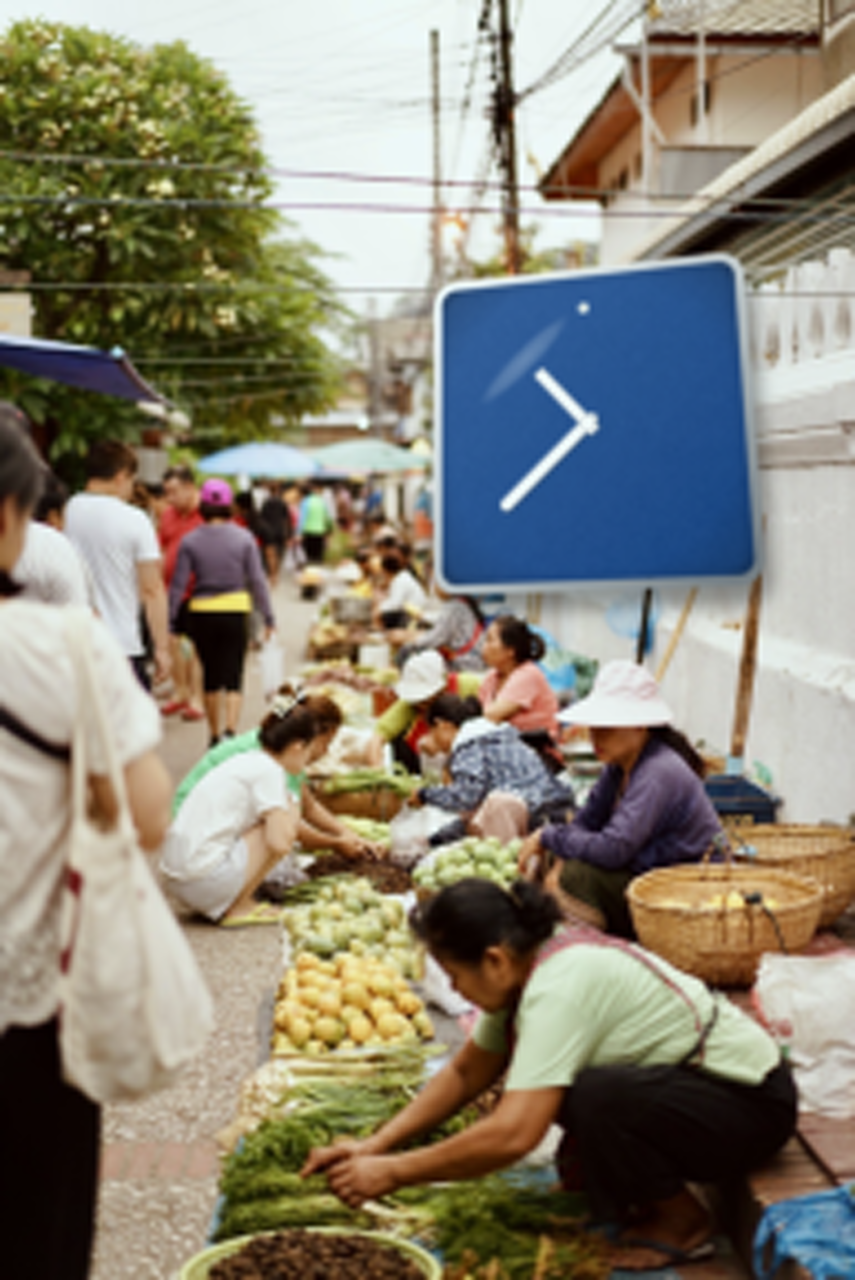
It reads 10 h 38 min
